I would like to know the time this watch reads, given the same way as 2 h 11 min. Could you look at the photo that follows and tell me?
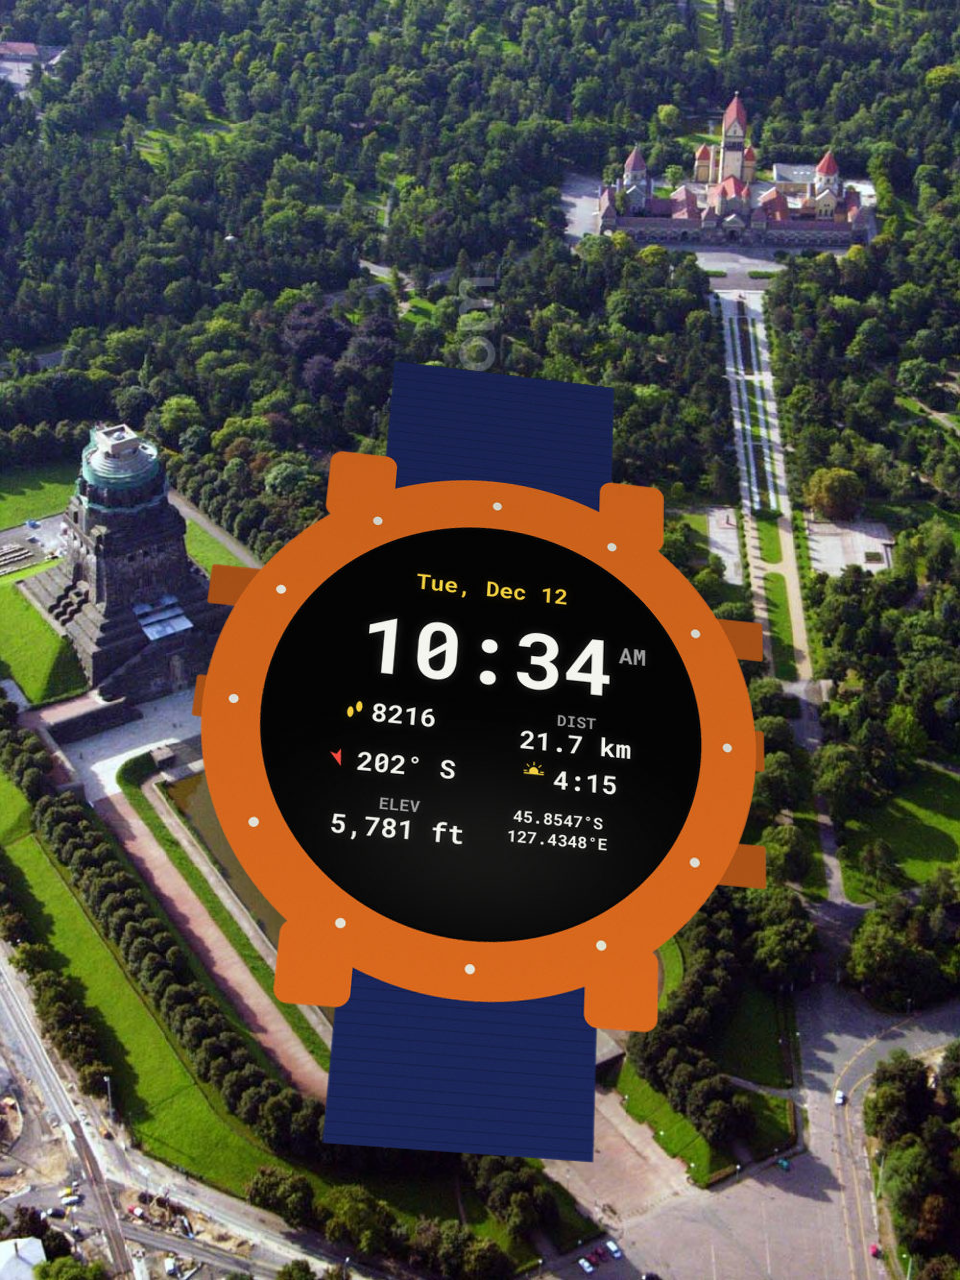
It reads 10 h 34 min
